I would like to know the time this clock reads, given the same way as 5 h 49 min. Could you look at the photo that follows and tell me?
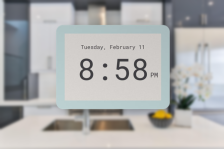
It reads 8 h 58 min
